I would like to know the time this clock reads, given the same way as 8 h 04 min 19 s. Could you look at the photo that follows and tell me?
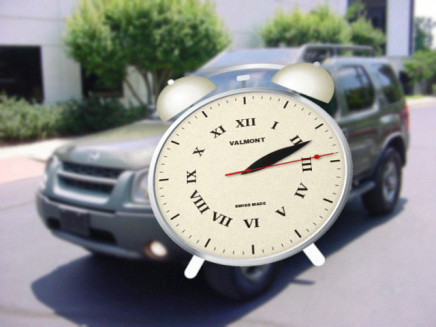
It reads 2 h 11 min 14 s
